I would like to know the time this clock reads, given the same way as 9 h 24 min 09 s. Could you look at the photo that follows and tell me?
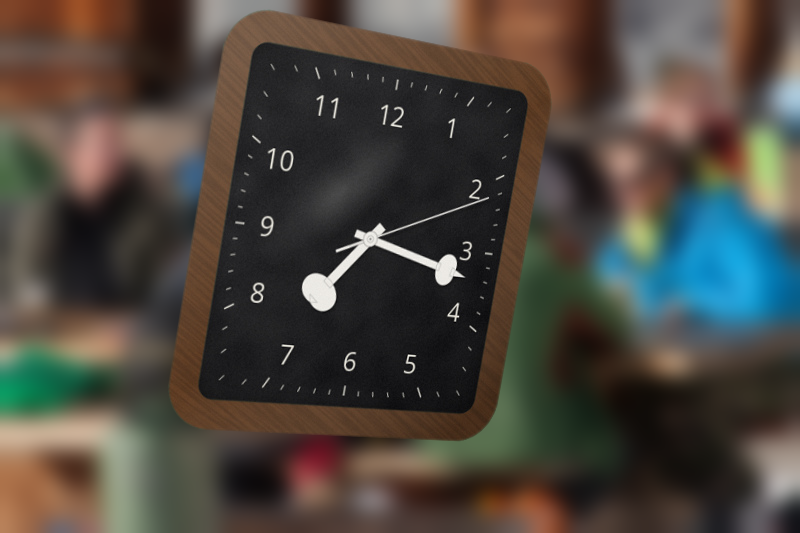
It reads 7 h 17 min 11 s
